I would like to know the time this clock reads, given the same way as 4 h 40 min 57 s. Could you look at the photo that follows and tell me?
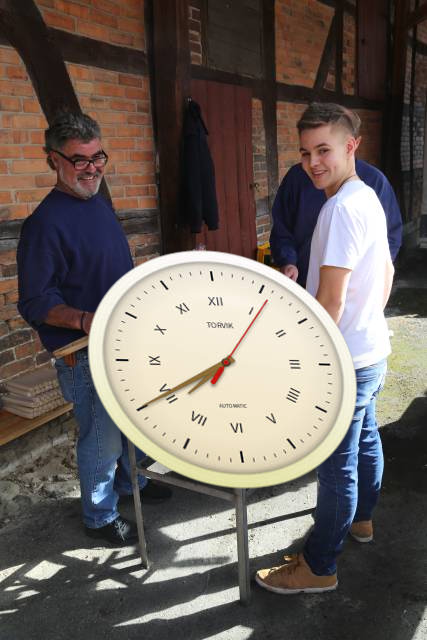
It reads 7 h 40 min 06 s
